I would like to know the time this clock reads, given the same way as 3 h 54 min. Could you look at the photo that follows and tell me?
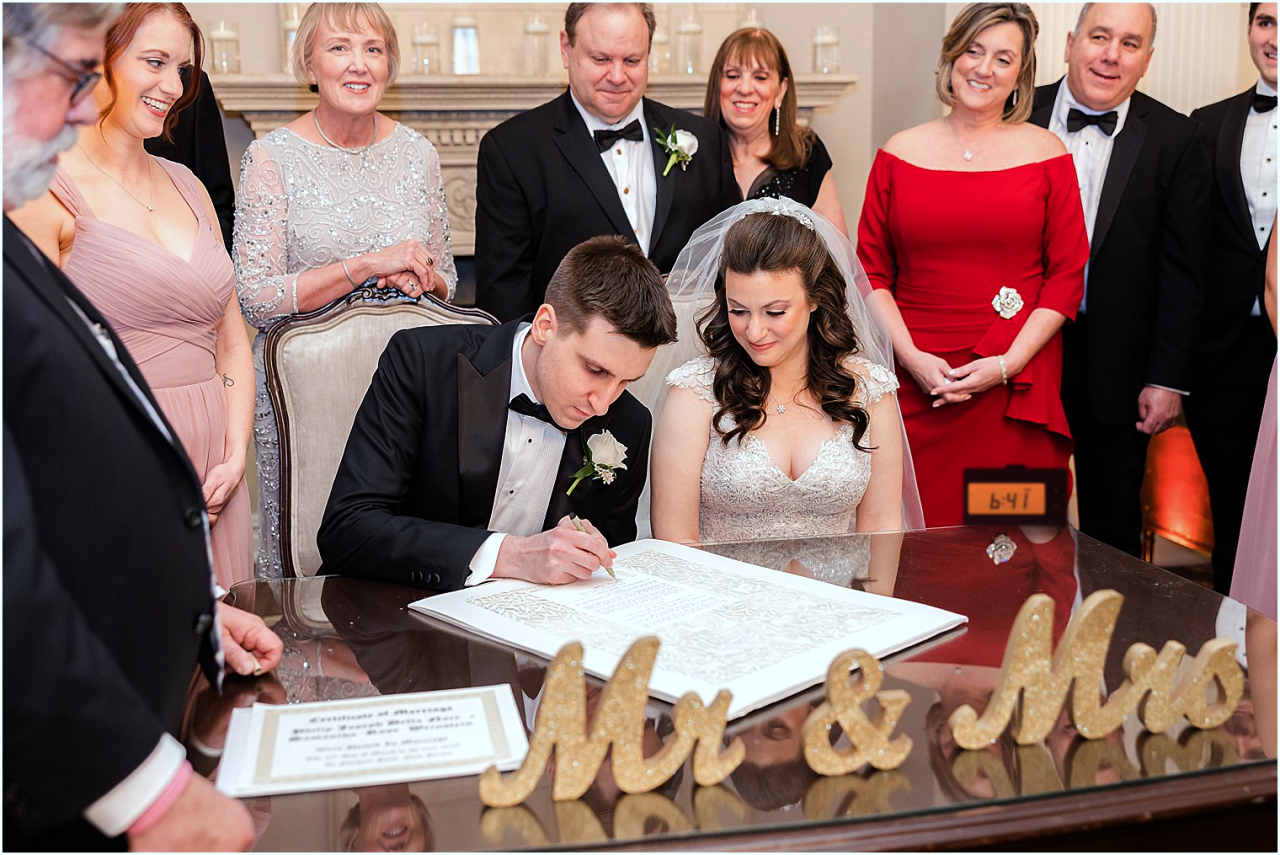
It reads 6 h 41 min
